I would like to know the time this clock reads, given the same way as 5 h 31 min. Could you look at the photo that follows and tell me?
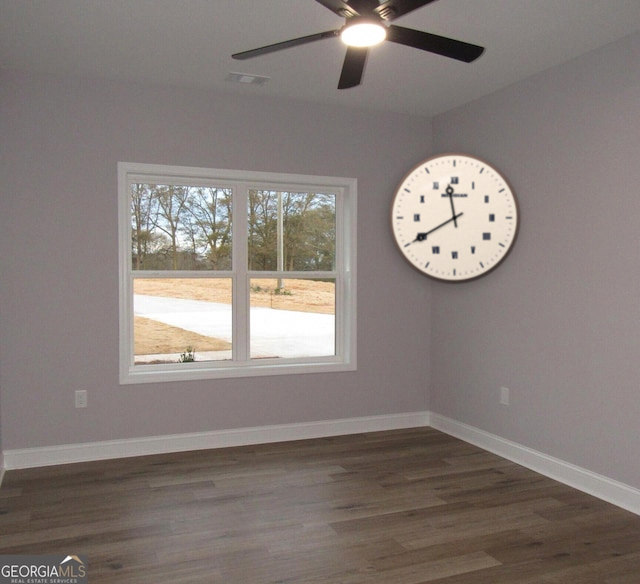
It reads 11 h 40 min
